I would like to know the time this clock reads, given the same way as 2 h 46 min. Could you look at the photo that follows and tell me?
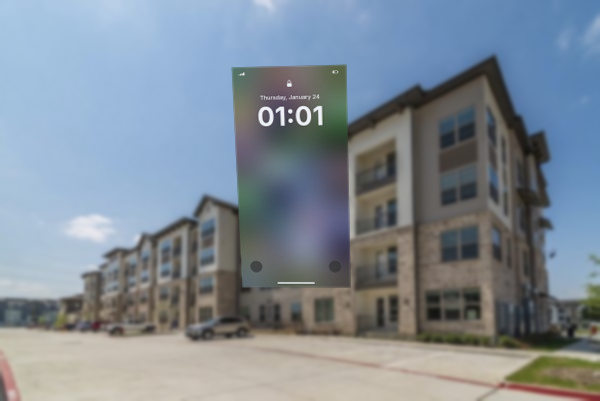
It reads 1 h 01 min
